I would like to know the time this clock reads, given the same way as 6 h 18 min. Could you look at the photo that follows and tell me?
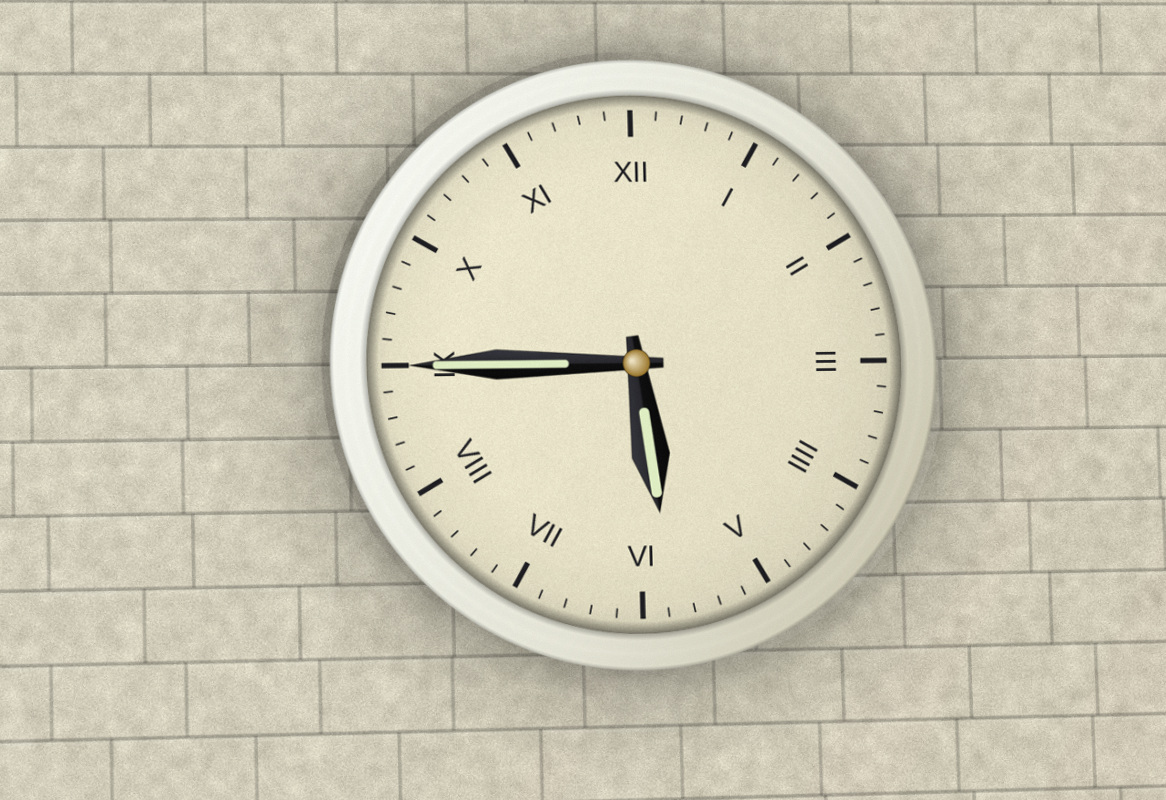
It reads 5 h 45 min
